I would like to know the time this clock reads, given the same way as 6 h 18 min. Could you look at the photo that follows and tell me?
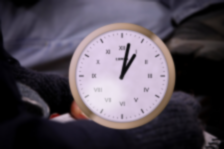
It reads 1 h 02 min
